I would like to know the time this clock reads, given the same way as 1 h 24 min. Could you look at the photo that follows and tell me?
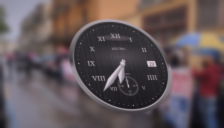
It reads 6 h 37 min
